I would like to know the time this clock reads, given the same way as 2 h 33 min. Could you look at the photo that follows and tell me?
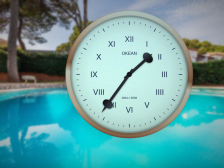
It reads 1 h 36 min
